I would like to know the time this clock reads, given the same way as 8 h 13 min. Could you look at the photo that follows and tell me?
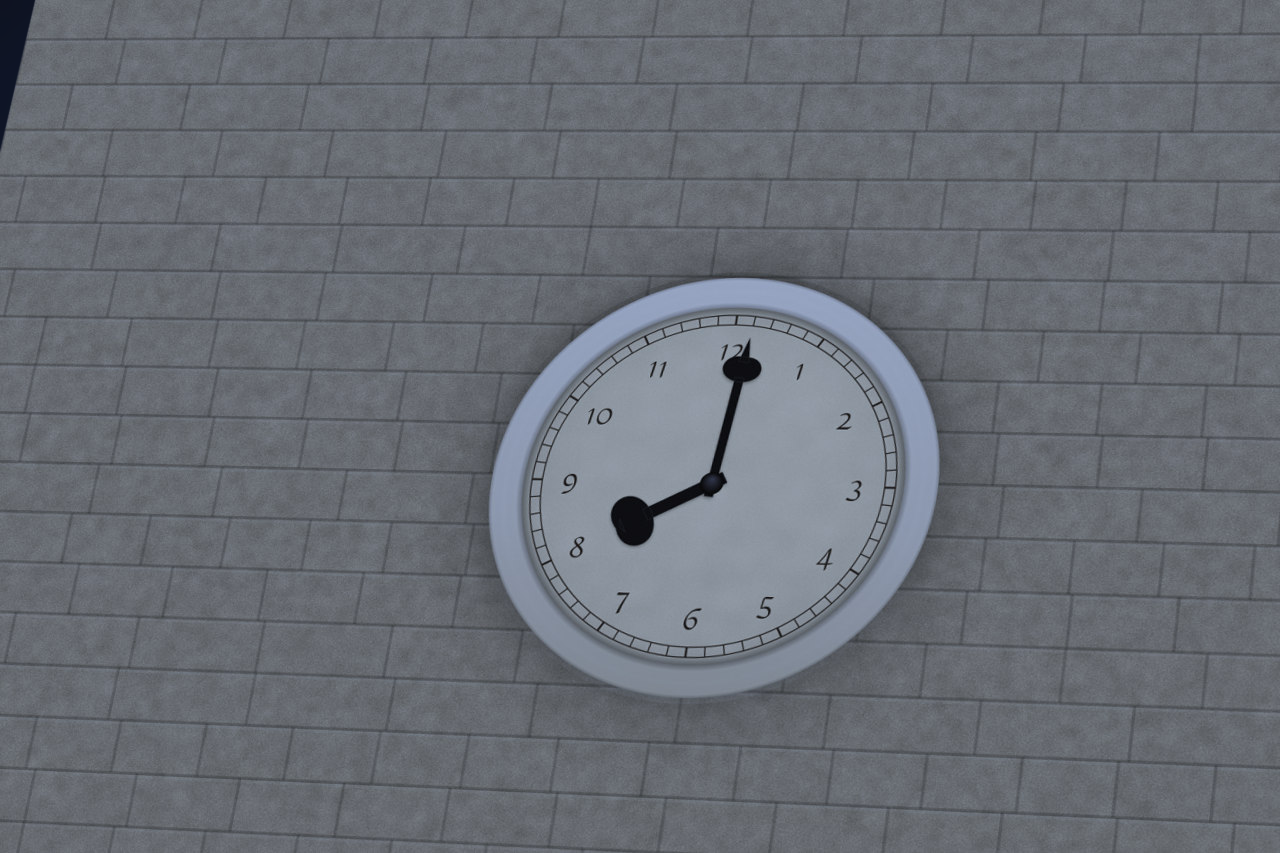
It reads 8 h 01 min
